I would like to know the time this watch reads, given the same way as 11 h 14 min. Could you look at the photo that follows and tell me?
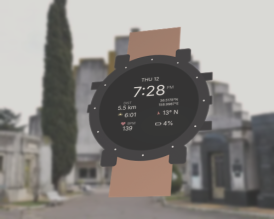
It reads 7 h 28 min
